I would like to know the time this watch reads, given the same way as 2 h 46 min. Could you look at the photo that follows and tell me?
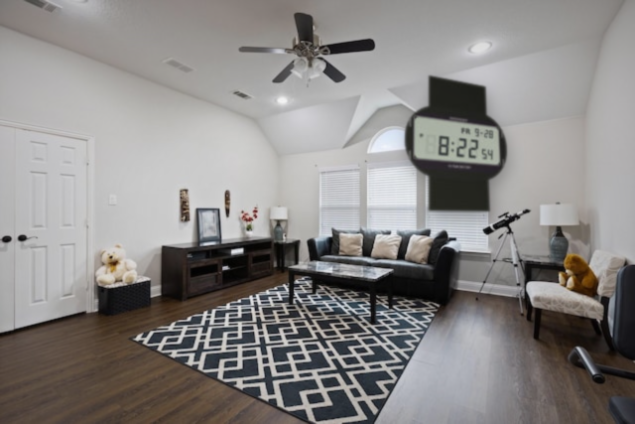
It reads 8 h 22 min
